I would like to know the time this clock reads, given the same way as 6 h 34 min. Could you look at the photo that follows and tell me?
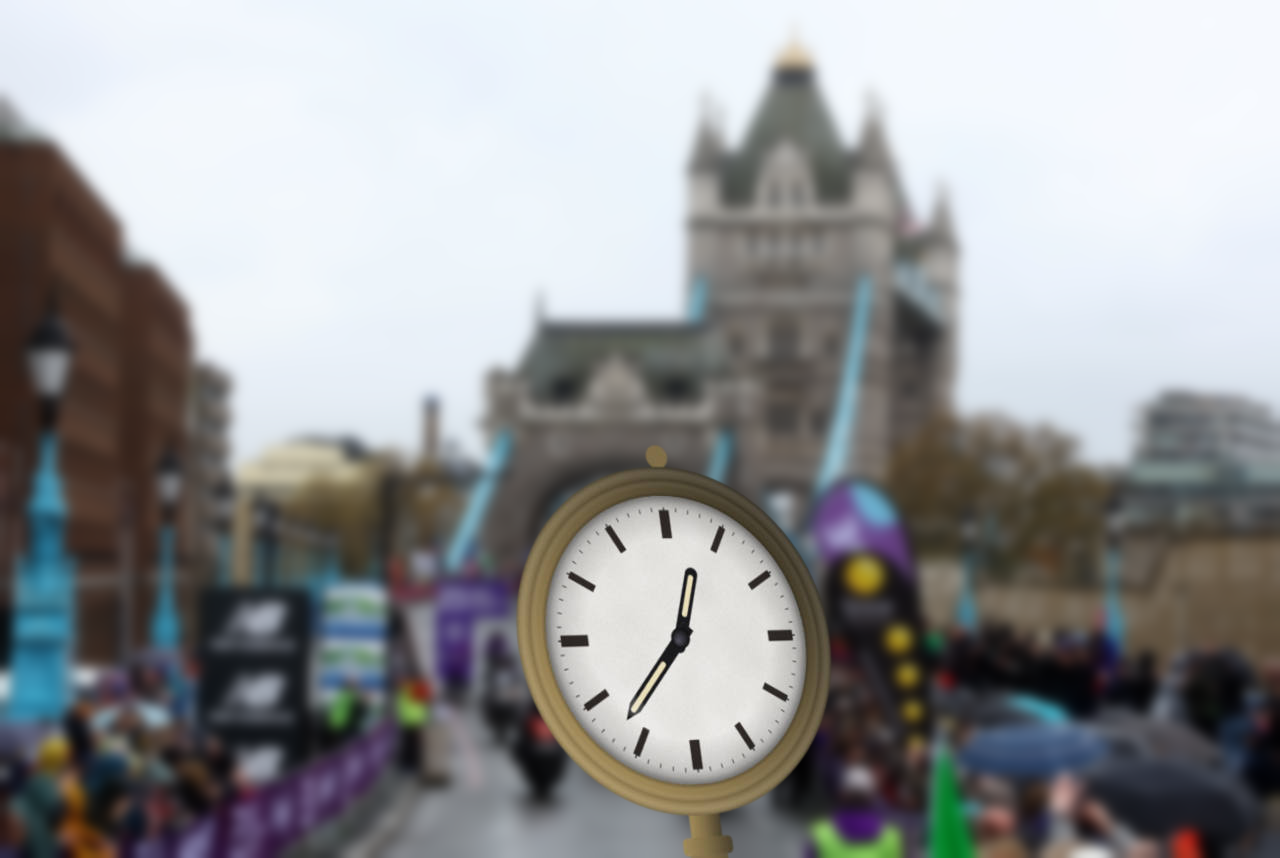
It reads 12 h 37 min
